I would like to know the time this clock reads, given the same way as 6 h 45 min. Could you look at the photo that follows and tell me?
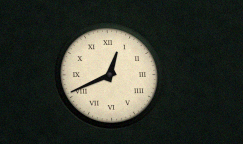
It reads 12 h 41 min
